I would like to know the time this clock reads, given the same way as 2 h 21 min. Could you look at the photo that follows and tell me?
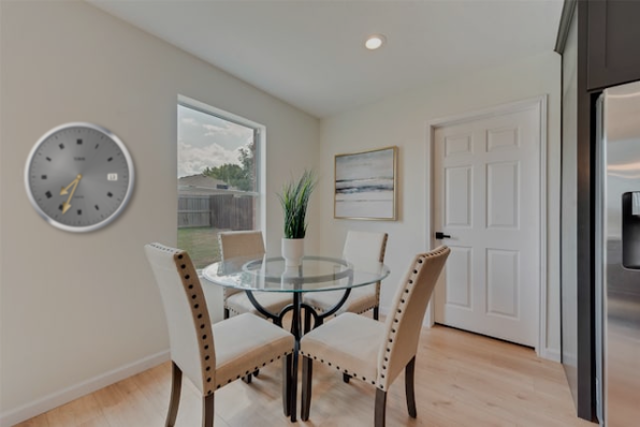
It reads 7 h 34 min
